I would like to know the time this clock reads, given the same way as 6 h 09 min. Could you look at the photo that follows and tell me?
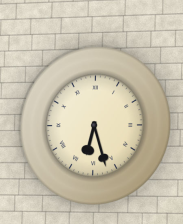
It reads 6 h 27 min
